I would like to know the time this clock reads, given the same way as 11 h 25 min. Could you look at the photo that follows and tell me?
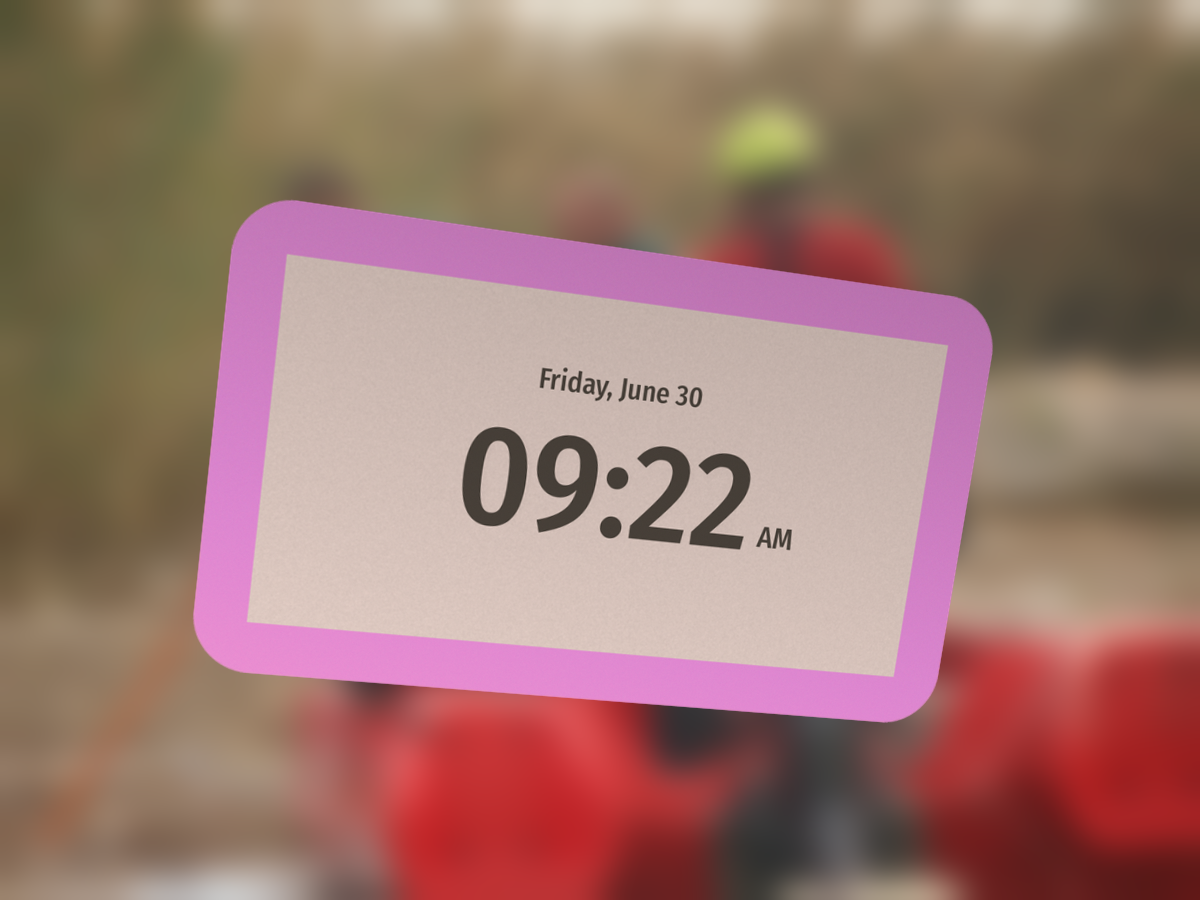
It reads 9 h 22 min
